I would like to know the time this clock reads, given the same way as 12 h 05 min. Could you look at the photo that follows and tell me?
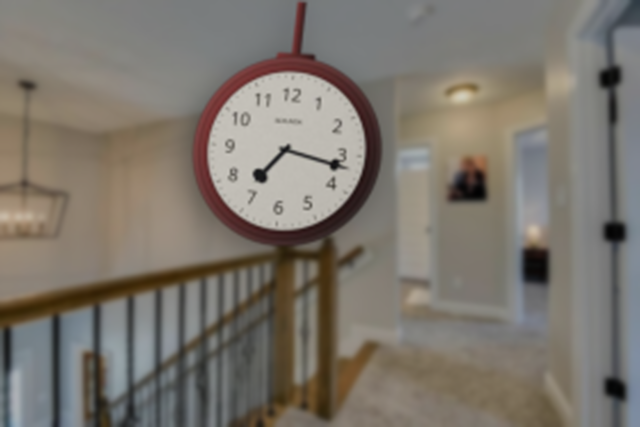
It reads 7 h 17 min
